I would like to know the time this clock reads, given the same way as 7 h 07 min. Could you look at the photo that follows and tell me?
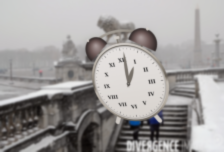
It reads 1 h 01 min
